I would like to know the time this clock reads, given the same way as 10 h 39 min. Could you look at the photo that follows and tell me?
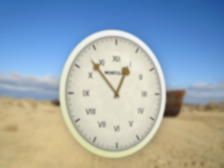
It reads 12 h 53 min
